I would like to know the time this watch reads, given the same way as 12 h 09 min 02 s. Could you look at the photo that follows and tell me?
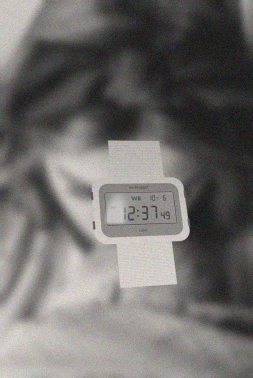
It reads 12 h 37 min 49 s
